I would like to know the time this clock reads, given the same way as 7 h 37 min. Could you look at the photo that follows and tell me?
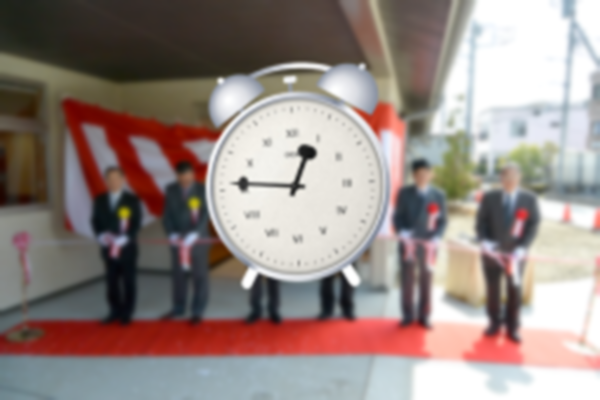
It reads 12 h 46 min
